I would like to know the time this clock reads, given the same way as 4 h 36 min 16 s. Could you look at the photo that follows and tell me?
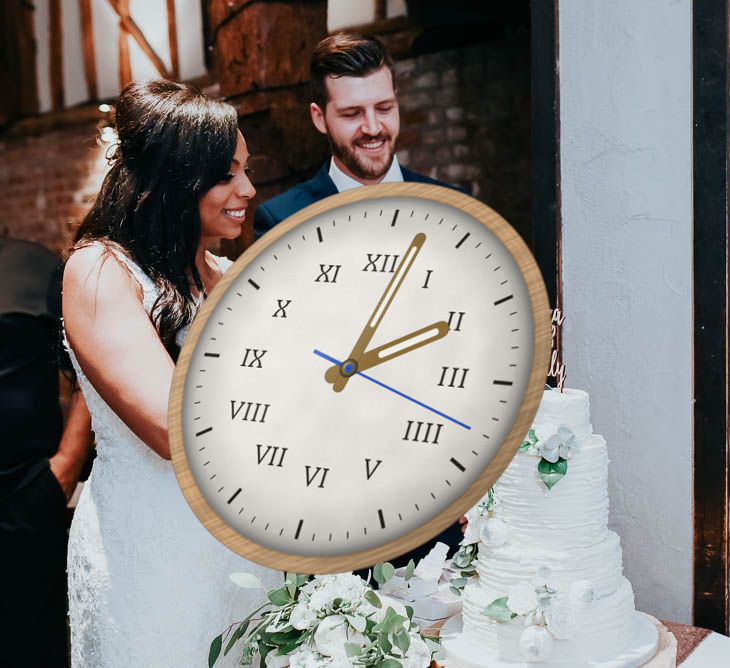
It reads 2 h 02 min 18 s
